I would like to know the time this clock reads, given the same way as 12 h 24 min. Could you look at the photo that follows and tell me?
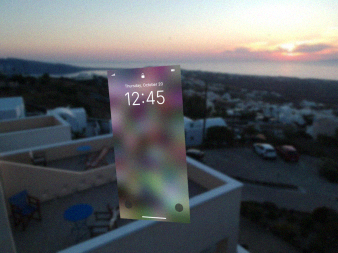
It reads 12 h 45 min
